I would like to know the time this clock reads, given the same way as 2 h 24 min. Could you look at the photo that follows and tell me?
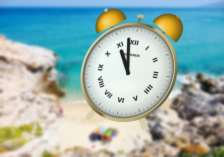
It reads 10 h 58 min
